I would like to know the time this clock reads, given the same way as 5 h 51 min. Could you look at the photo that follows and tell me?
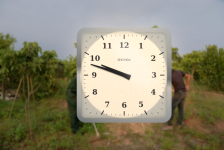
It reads 9 h 48 min
